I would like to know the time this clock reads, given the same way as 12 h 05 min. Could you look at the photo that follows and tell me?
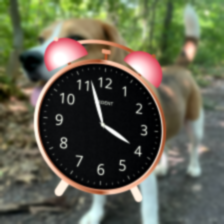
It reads 3 h 57 min
